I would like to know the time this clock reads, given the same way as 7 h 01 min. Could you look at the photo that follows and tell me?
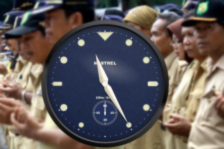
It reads 11 h 25 min
